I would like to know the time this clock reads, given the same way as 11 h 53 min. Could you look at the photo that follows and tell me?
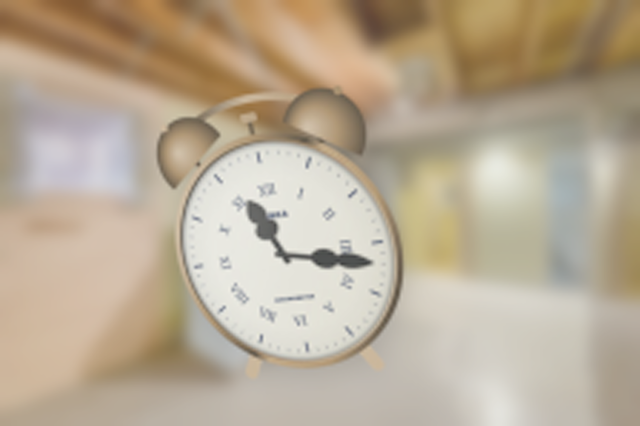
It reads 11 h 17 min
